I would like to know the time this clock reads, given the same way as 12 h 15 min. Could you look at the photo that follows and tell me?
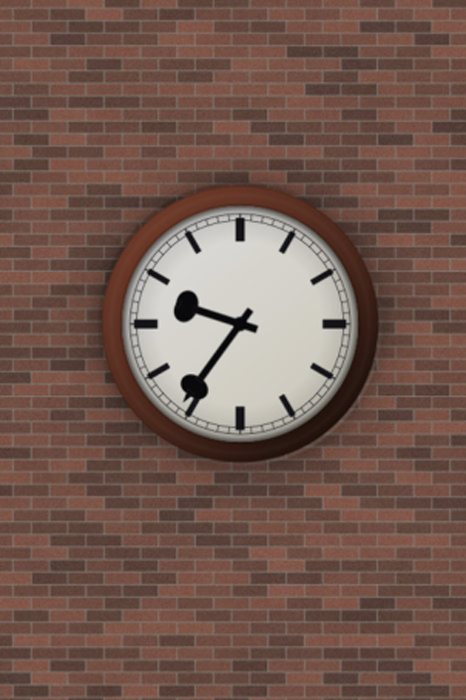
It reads 9 h 36 min
